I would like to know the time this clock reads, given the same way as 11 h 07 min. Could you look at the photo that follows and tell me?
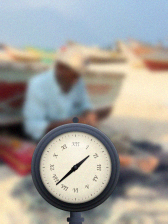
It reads 1 h 38 min
